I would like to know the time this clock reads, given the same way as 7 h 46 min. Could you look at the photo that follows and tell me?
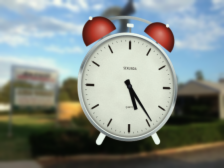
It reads 5 h 24 min
